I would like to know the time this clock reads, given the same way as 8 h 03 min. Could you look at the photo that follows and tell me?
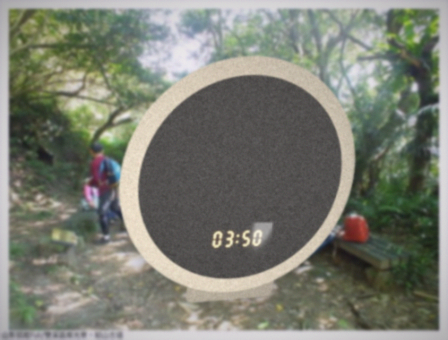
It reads 3 h 50 min
